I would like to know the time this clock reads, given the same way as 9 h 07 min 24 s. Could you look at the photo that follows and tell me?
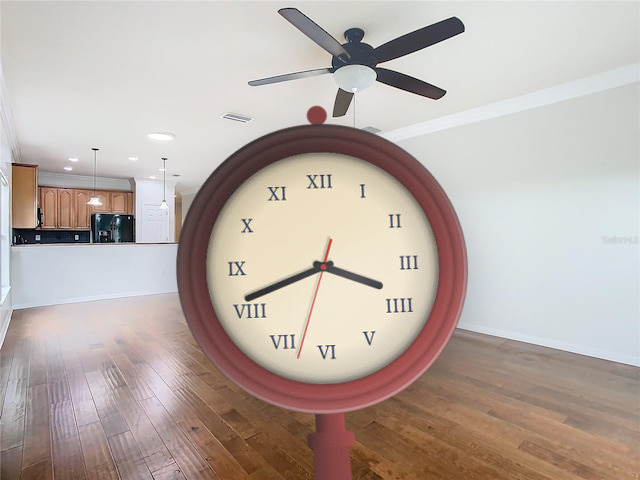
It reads 3 h 41 min 33 s
